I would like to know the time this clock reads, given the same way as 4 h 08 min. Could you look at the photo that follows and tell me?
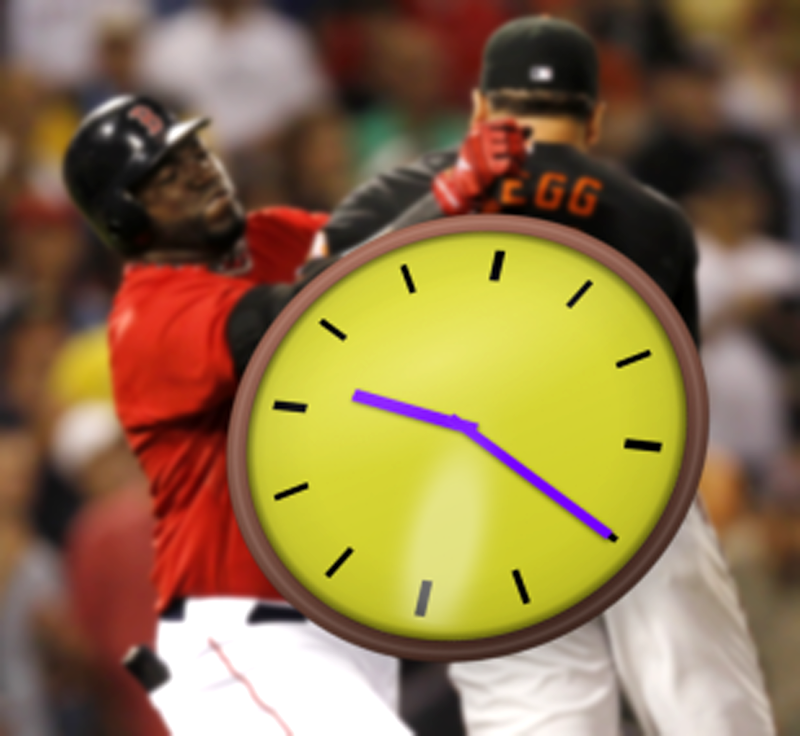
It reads 9 h 20 min
